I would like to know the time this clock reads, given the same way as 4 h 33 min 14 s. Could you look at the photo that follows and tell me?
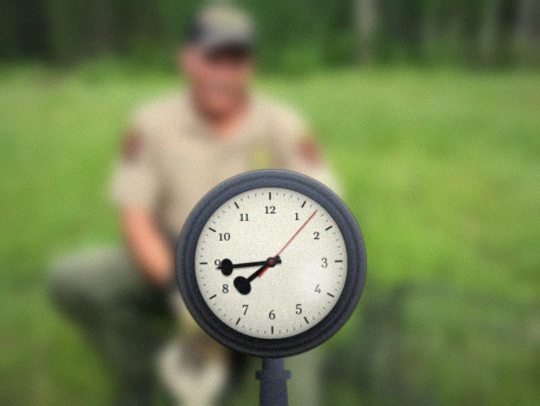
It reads 7 h 44 min 07 s
